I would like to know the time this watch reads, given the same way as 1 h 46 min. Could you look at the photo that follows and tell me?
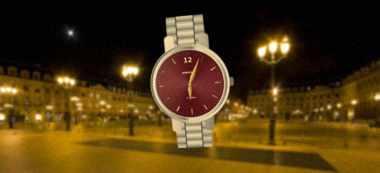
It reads 6 h 04 min
